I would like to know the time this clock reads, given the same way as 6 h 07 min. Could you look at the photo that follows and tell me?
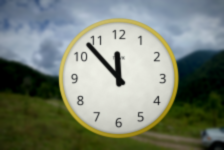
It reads 11 h 53 min
